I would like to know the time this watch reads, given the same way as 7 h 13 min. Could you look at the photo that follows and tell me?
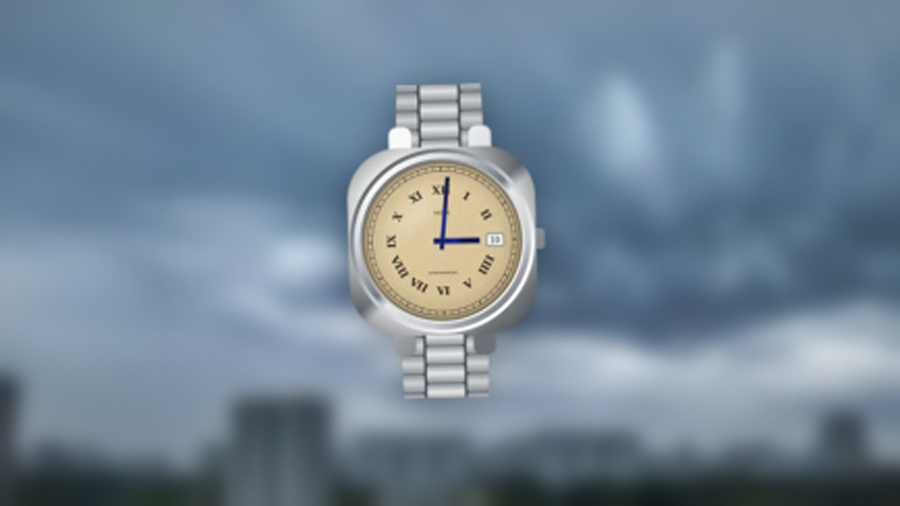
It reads 3 h 01 min
